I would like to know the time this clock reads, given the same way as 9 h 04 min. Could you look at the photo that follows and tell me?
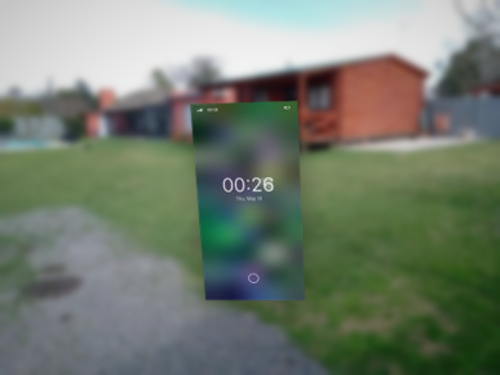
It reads 0 h 26 min
